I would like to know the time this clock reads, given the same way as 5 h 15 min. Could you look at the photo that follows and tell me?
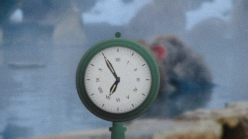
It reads 6 h 55 min
